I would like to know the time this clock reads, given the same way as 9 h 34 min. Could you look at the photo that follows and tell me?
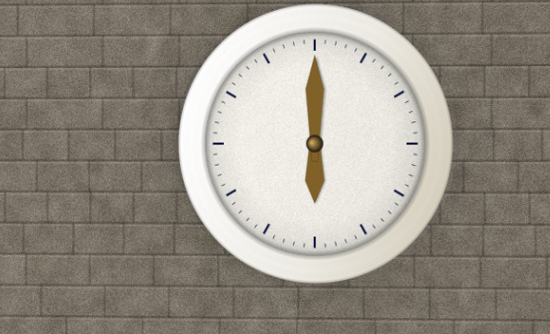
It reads 6 h 00 min
